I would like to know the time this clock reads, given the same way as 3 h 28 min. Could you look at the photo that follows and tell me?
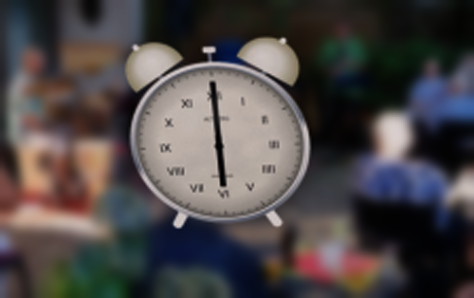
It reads 6 h 00 min
